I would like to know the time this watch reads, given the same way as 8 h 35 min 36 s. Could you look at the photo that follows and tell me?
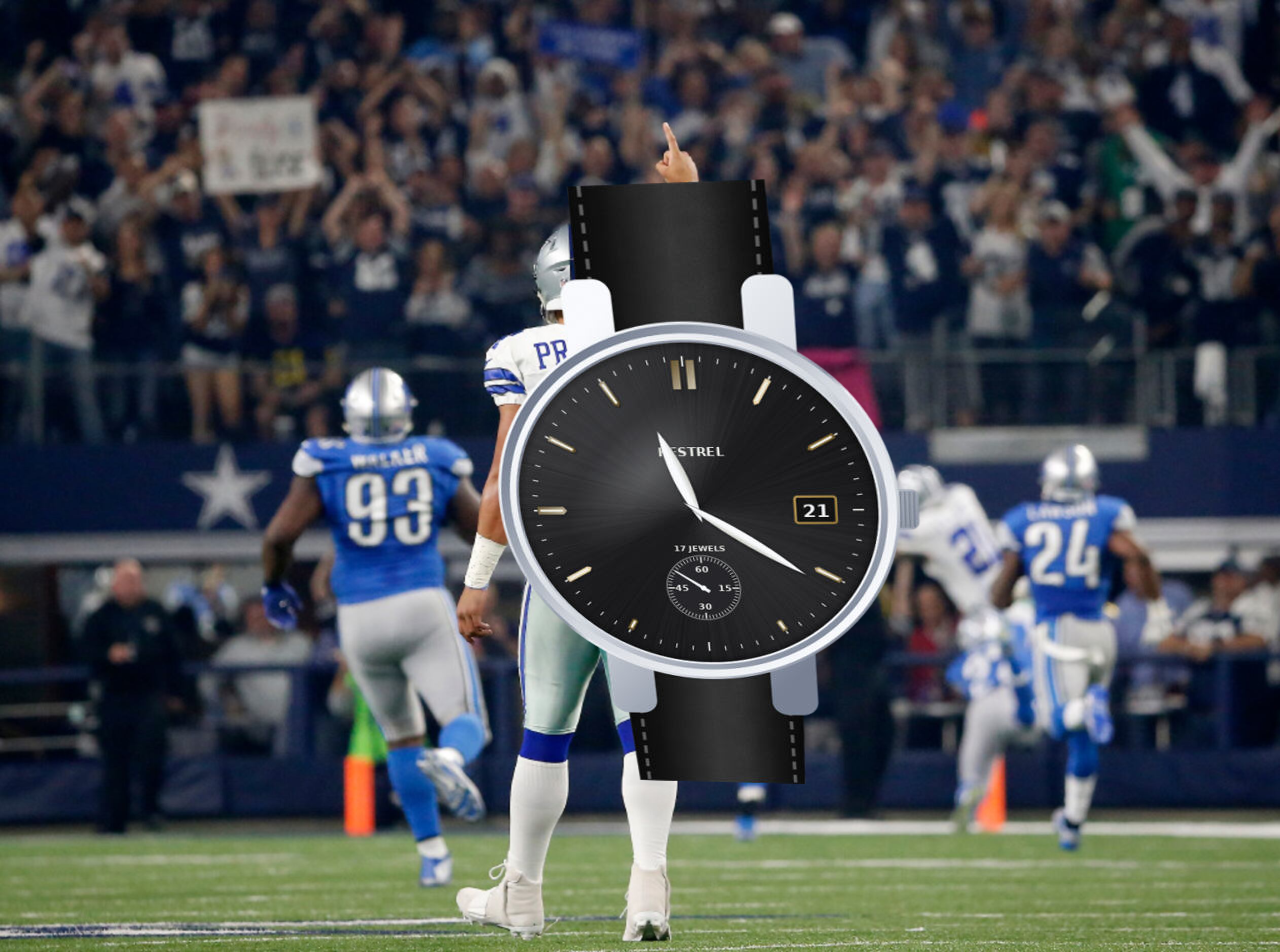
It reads 11 h 20 min 51 s
